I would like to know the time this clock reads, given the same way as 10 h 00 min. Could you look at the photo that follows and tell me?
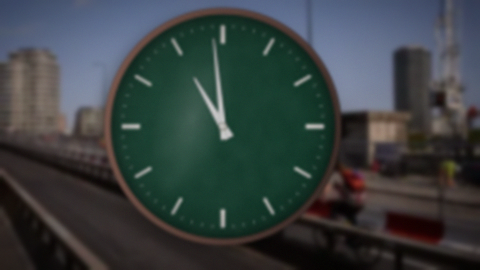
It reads 10 h 59 min
